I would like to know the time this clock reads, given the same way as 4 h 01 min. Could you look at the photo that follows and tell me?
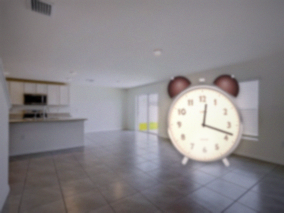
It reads 12 h 18 min
